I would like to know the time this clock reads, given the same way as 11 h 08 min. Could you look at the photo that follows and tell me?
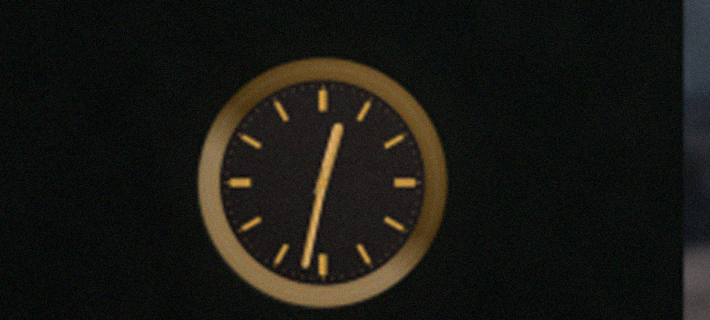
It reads 12 h 32 min
